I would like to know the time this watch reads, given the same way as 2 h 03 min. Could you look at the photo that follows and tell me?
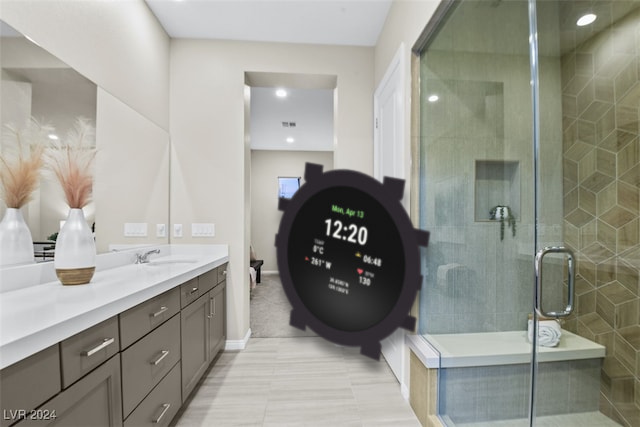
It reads 12 h 20 min
